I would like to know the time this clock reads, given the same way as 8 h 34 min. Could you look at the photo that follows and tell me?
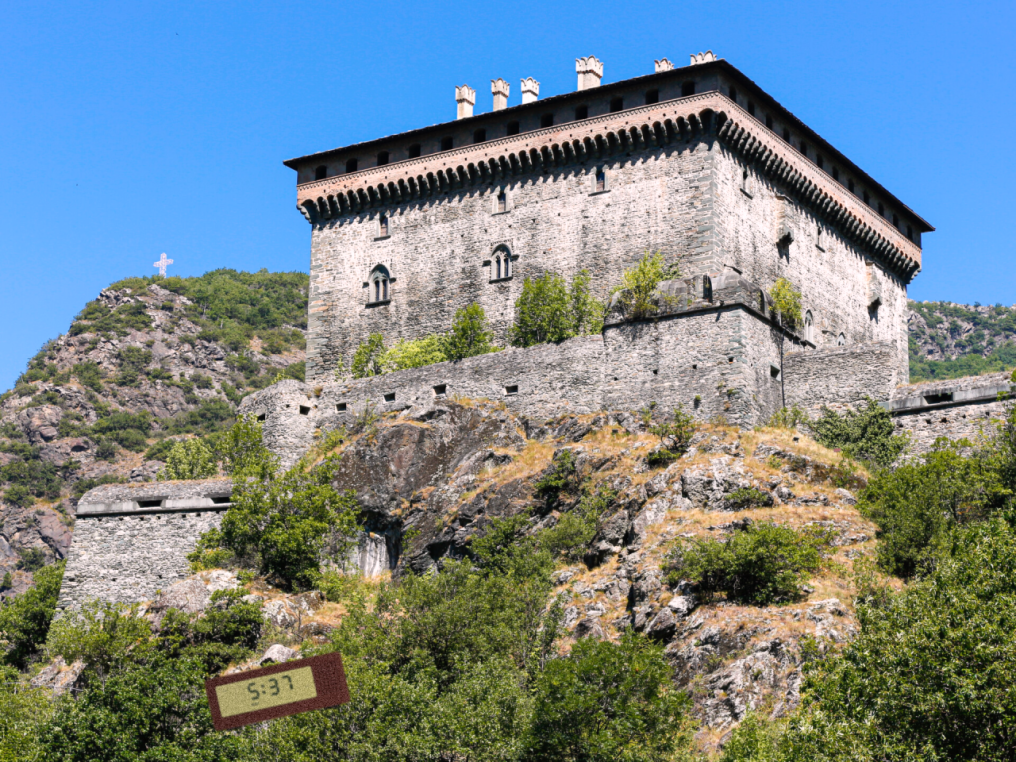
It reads 5 h 37 min
